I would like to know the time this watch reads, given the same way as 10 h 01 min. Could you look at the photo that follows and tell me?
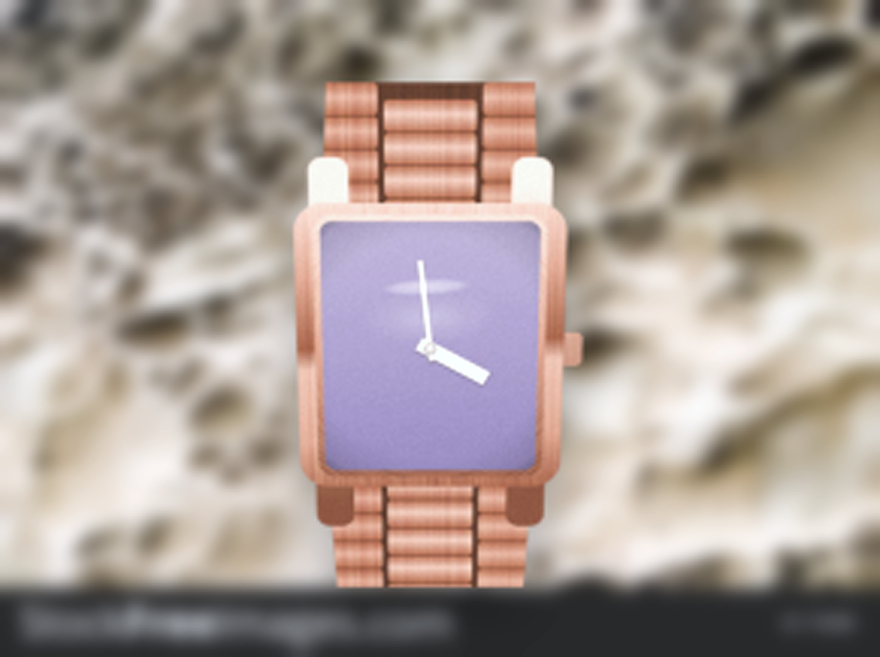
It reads 3 h 59 min
